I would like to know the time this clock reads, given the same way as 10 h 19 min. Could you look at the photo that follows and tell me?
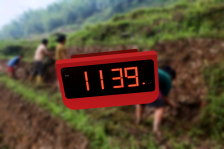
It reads 11 h 39 min
